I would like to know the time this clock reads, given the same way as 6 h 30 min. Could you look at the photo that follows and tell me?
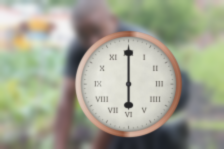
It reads 6 h 00 min
